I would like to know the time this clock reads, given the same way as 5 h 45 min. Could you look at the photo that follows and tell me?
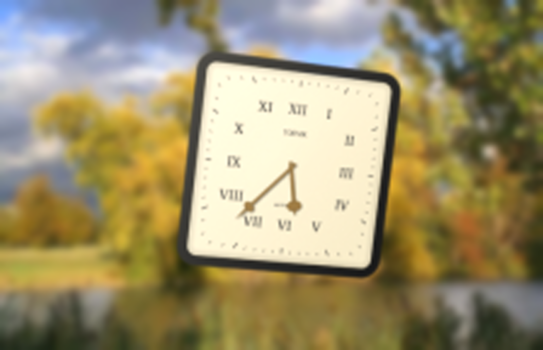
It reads 5 h 37 min
